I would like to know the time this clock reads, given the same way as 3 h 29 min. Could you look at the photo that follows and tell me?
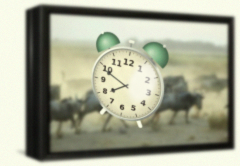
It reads 7 h 49 min
